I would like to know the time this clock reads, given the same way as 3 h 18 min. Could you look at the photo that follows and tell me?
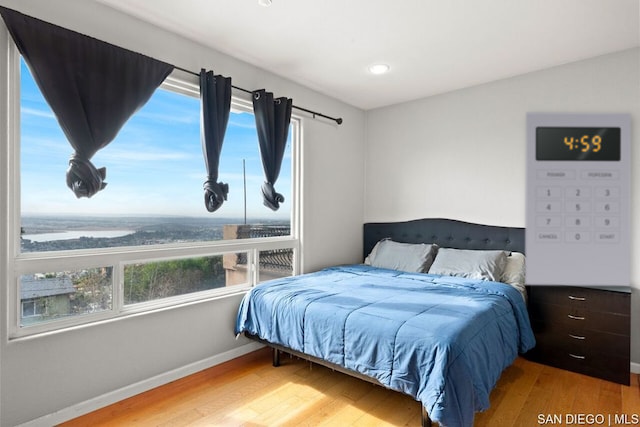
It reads 4 h 59 min
